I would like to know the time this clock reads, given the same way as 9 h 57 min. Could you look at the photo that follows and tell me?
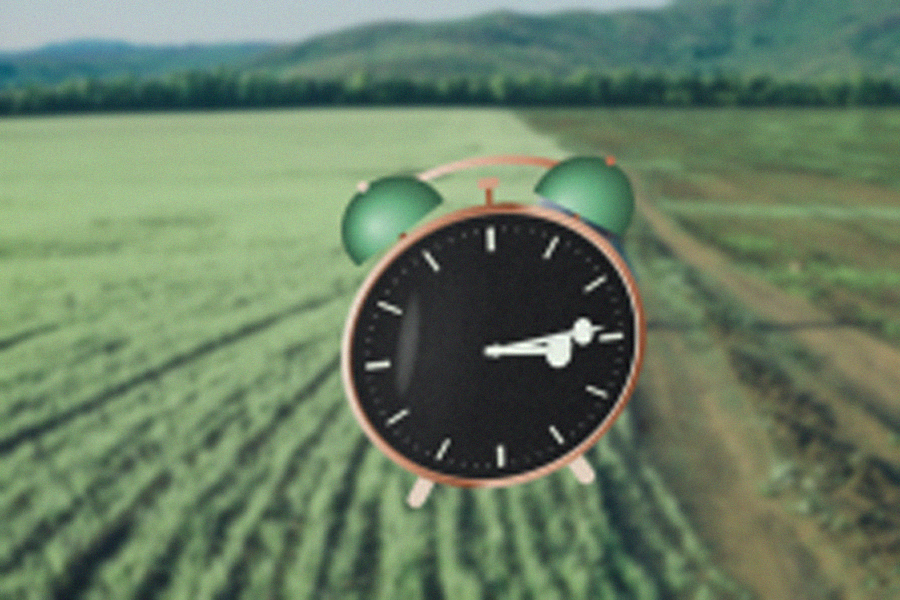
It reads 3 h 14 min
